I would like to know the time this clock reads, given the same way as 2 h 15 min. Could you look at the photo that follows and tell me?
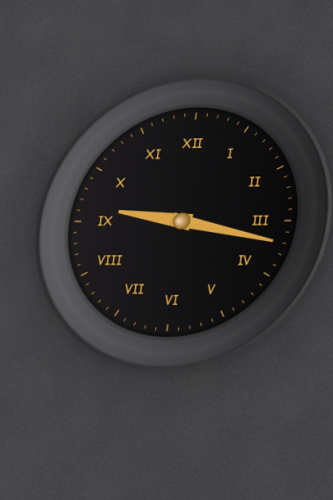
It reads 9 h 17 min
